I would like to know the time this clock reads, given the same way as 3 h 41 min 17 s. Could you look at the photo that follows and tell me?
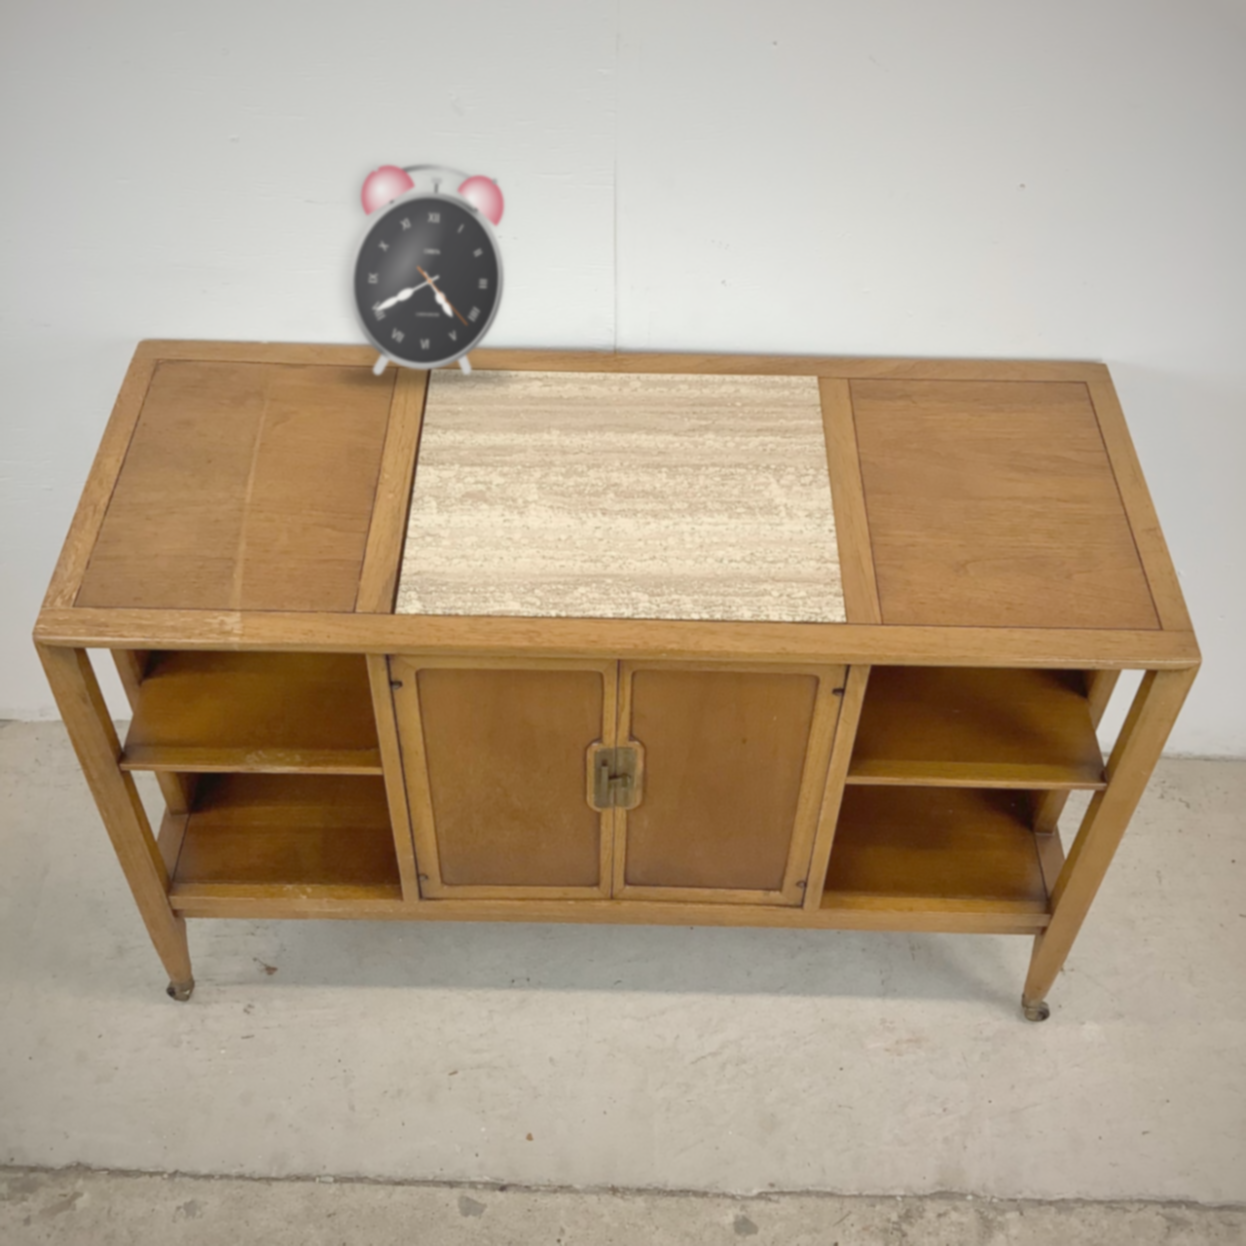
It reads 4 h 40 min 22 s
